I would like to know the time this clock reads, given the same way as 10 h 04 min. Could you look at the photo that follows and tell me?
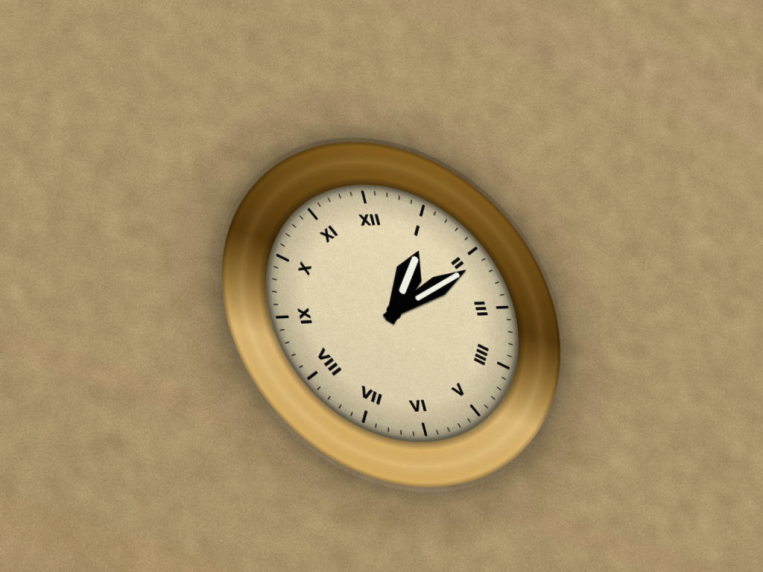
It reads 1 h 11 min
